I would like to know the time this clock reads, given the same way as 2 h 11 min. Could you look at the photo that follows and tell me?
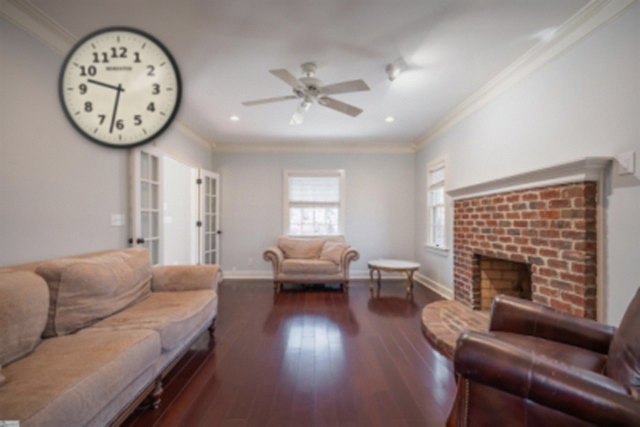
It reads 9 h 32 min
